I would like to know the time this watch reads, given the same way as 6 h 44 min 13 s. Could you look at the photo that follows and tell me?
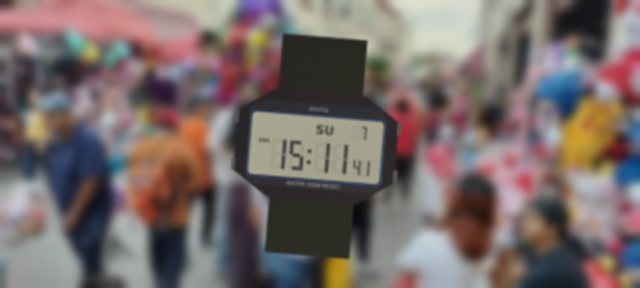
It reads 15 h 11 min 41 s
